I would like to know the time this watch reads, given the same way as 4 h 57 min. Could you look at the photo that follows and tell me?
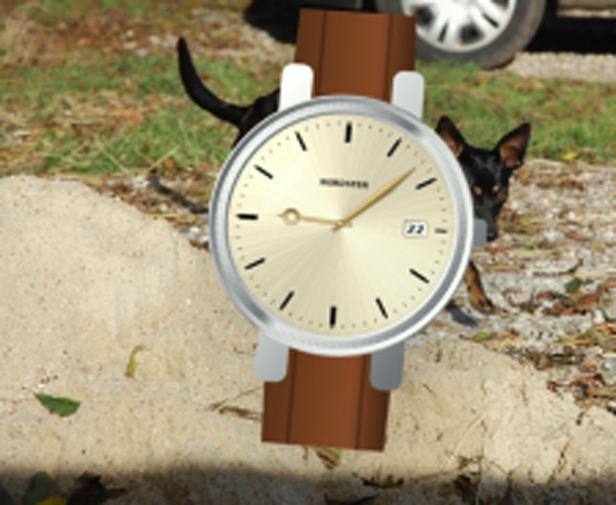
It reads 9 h 08 min
